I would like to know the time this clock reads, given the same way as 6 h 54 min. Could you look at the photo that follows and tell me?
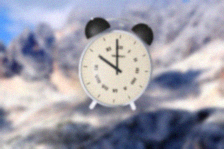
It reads 9 h 59 min
